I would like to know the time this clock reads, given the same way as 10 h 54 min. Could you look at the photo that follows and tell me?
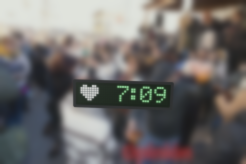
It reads 7 h 09 min
